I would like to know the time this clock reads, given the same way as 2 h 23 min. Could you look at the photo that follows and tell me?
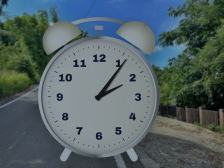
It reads 2 h 06 min
